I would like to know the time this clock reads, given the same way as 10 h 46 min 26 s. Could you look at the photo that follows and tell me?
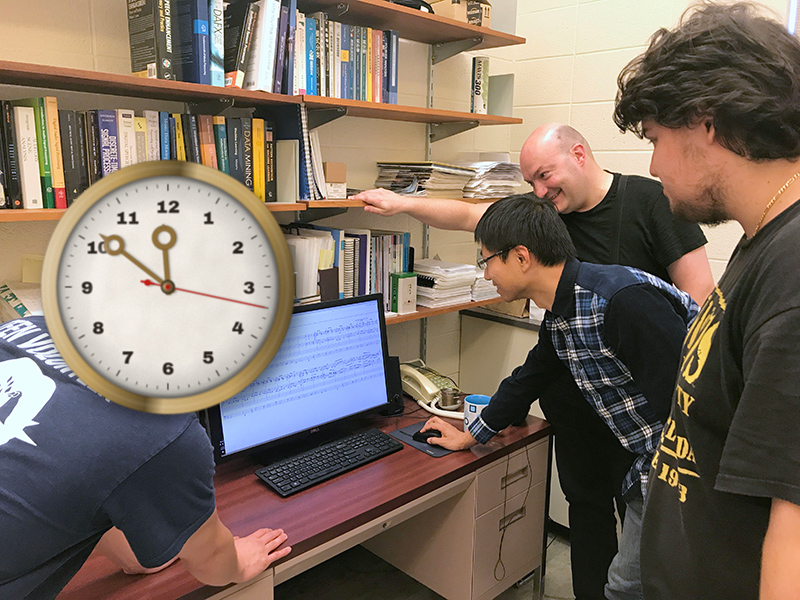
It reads 11 h 51 min 17 s
